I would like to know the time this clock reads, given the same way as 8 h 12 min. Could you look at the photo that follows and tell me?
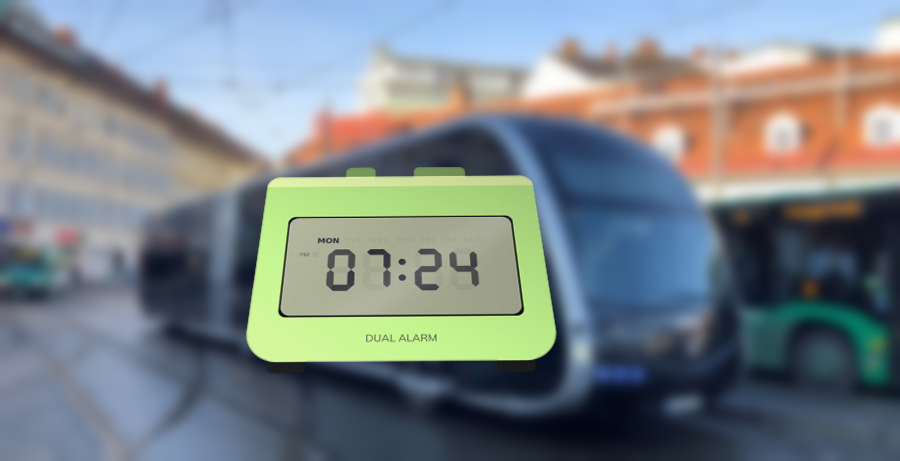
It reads 7 h 24 min
